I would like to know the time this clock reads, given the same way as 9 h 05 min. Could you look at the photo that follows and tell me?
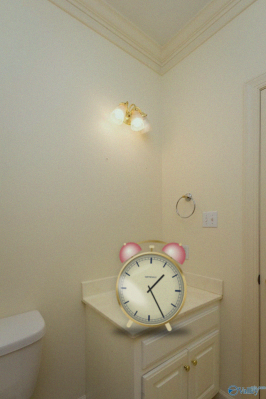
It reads 1 h 25 min
